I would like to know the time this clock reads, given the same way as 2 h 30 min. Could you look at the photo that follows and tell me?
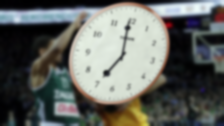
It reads 6 h 59 min
